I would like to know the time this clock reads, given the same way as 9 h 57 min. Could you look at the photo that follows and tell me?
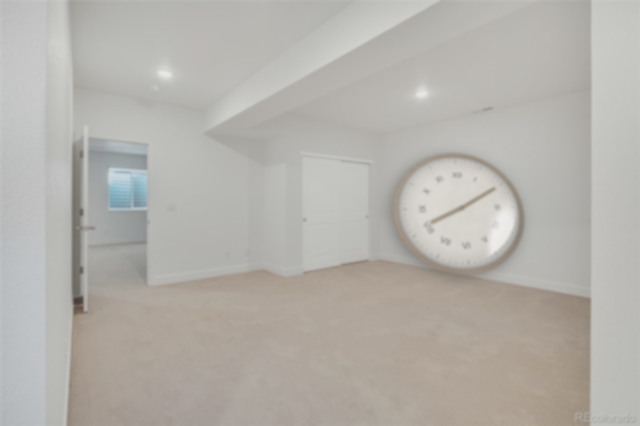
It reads 8 h 10 min
